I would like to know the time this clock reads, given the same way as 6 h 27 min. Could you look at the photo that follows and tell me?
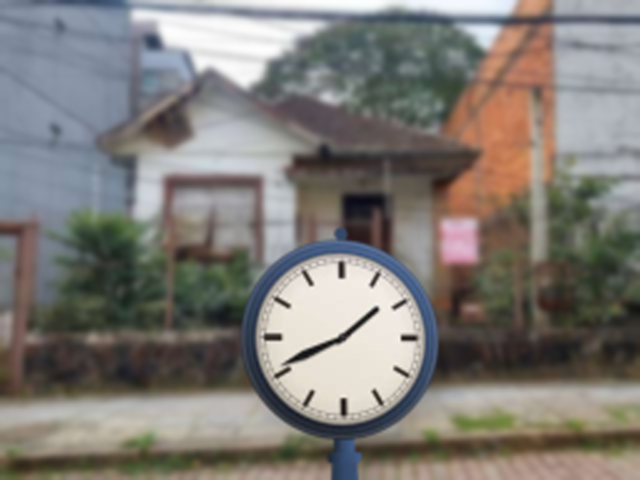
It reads 1 h 41 min
